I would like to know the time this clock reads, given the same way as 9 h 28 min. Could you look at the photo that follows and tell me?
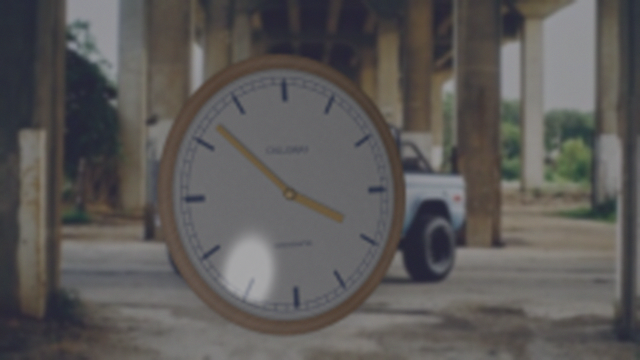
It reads 3 h 52 min
